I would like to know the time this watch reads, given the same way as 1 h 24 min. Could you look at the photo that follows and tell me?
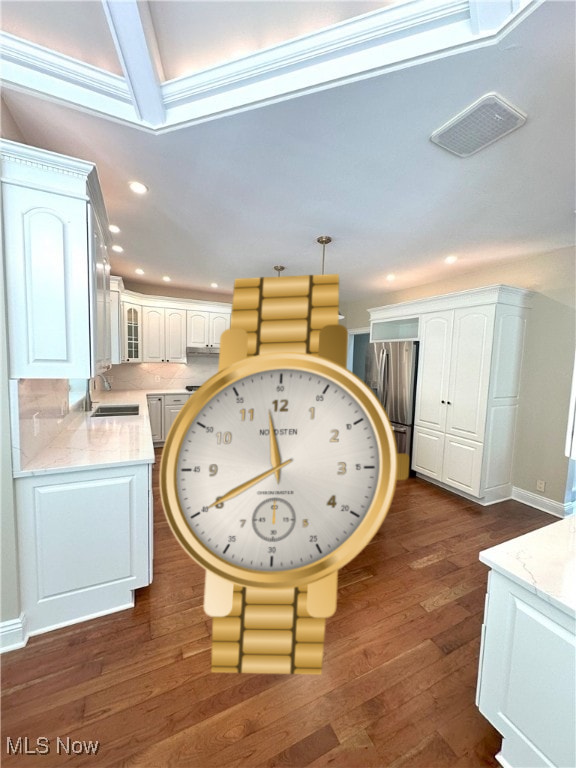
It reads 11 h 40 min
